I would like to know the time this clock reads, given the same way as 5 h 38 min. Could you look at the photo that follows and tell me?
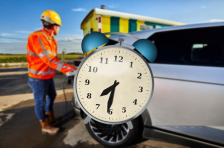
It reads 7 h 31 min
